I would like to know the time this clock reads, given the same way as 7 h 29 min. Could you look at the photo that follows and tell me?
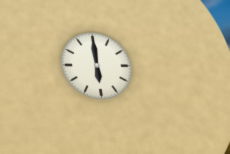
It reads 6 h 00 min
